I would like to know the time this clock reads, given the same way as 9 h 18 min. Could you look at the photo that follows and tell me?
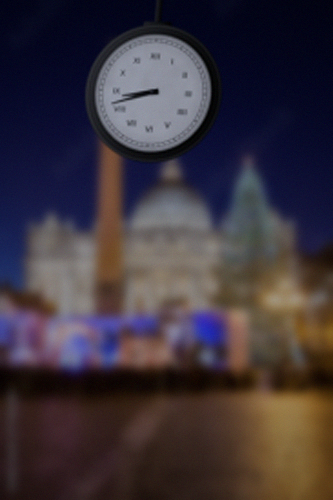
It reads 8 h 42 min
